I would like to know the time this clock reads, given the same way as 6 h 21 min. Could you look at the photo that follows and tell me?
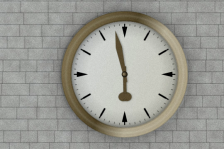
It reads 5 h 58 min
